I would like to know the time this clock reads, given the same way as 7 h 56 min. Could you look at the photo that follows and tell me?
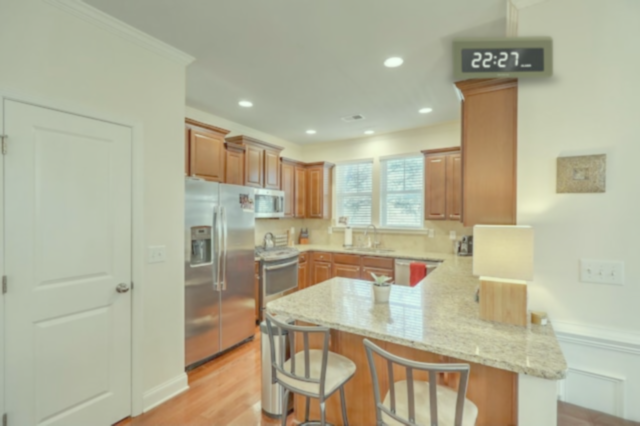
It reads 22 h 27 min
